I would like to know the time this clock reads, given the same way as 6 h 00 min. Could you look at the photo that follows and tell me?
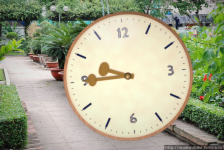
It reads 9 h 45 min
